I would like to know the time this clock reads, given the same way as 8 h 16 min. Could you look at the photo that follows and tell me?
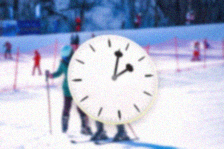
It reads 2 h 03 min
